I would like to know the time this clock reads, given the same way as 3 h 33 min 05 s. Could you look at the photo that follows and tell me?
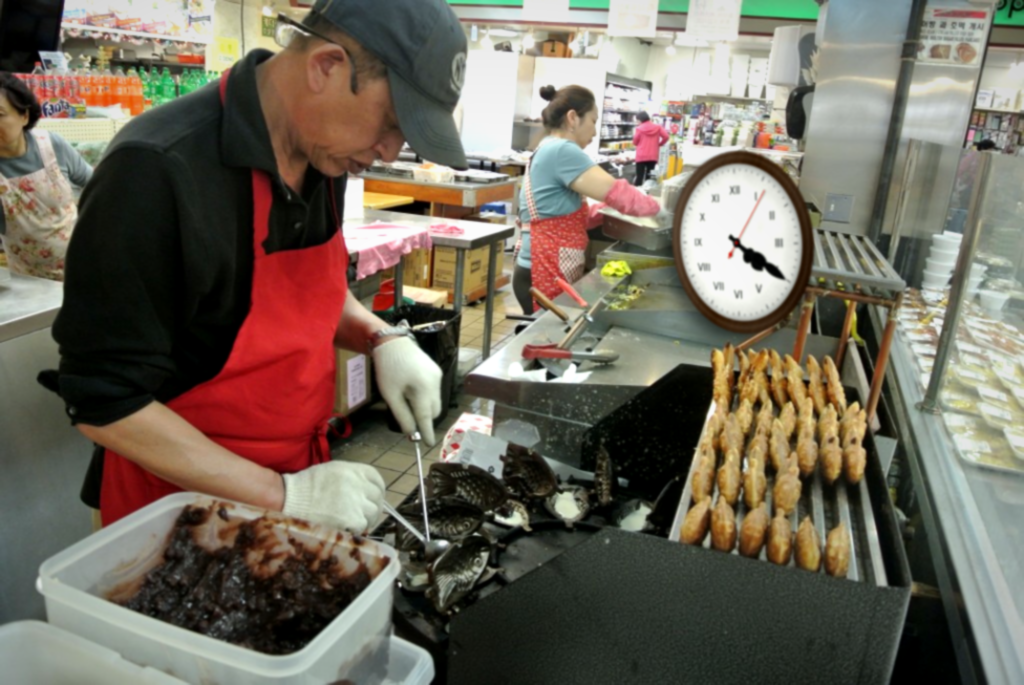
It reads 4 h 20 min 06 s
